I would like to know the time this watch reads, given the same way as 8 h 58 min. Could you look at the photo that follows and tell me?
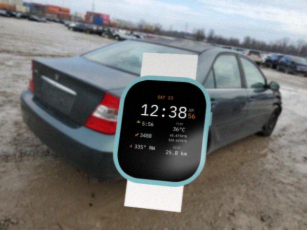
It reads 12 h 38 min
